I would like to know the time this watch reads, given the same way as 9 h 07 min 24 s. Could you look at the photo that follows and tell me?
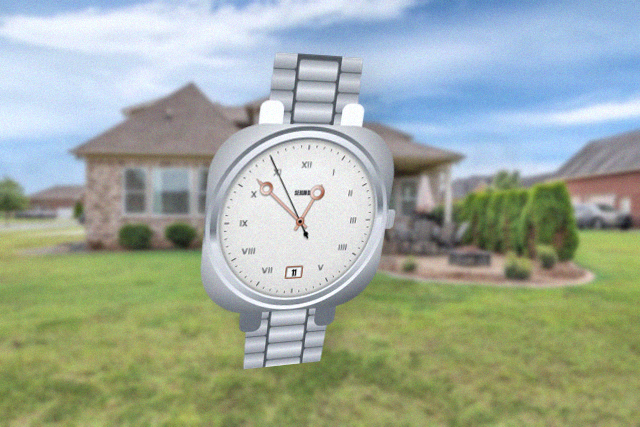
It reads 12 h 51 min 55 s
